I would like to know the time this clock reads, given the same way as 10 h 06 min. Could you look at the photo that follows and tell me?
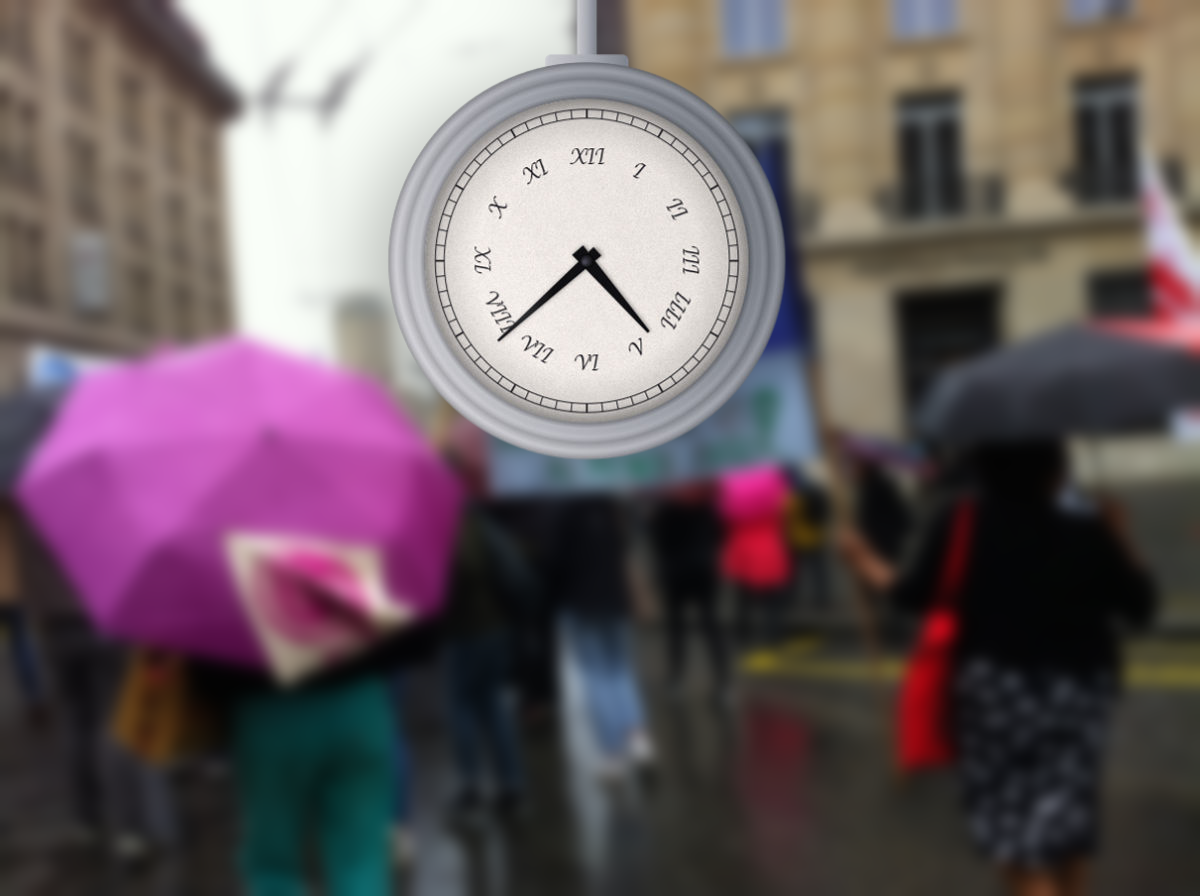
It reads 4 h 38 min
